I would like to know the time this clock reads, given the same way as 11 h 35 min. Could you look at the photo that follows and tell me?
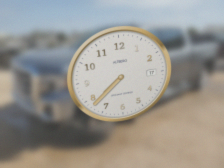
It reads 7 h 38 min
